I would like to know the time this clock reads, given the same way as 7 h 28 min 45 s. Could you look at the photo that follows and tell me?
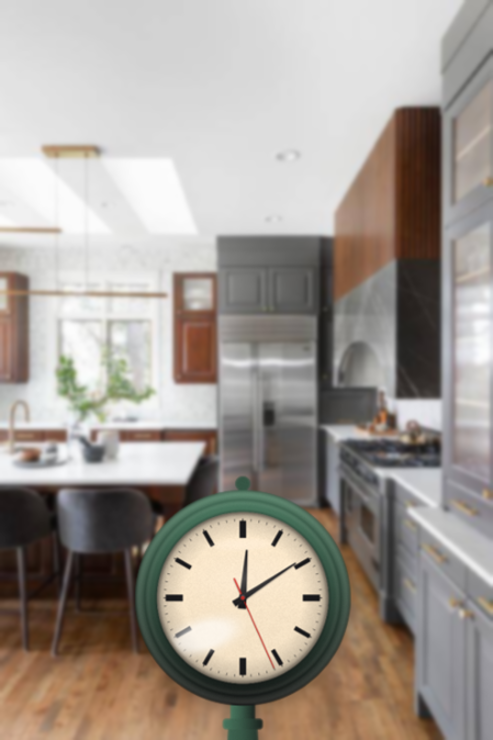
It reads 12 h 09 min 26 s
